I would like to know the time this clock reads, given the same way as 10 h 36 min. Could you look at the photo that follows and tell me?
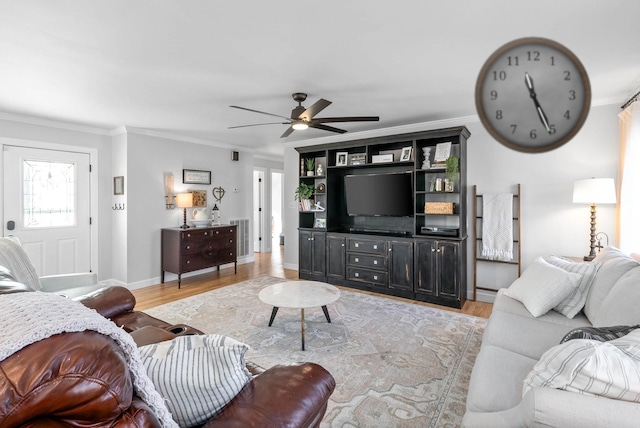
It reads 11 h 26 min
